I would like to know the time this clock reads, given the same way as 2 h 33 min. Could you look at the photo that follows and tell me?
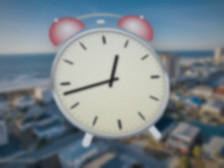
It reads 12 h 43 min
